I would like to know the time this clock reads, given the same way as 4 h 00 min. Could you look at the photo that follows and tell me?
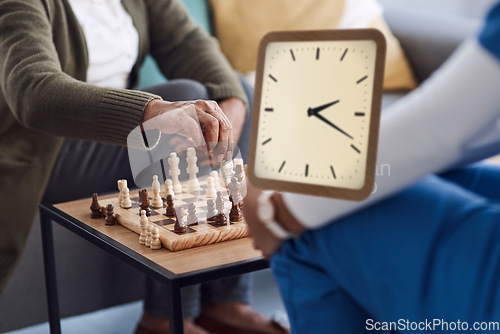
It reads 2 h 19 min
